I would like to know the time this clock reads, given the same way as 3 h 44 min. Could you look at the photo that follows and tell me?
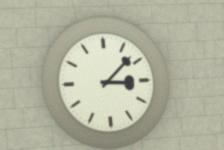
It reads 3 h 08 min
